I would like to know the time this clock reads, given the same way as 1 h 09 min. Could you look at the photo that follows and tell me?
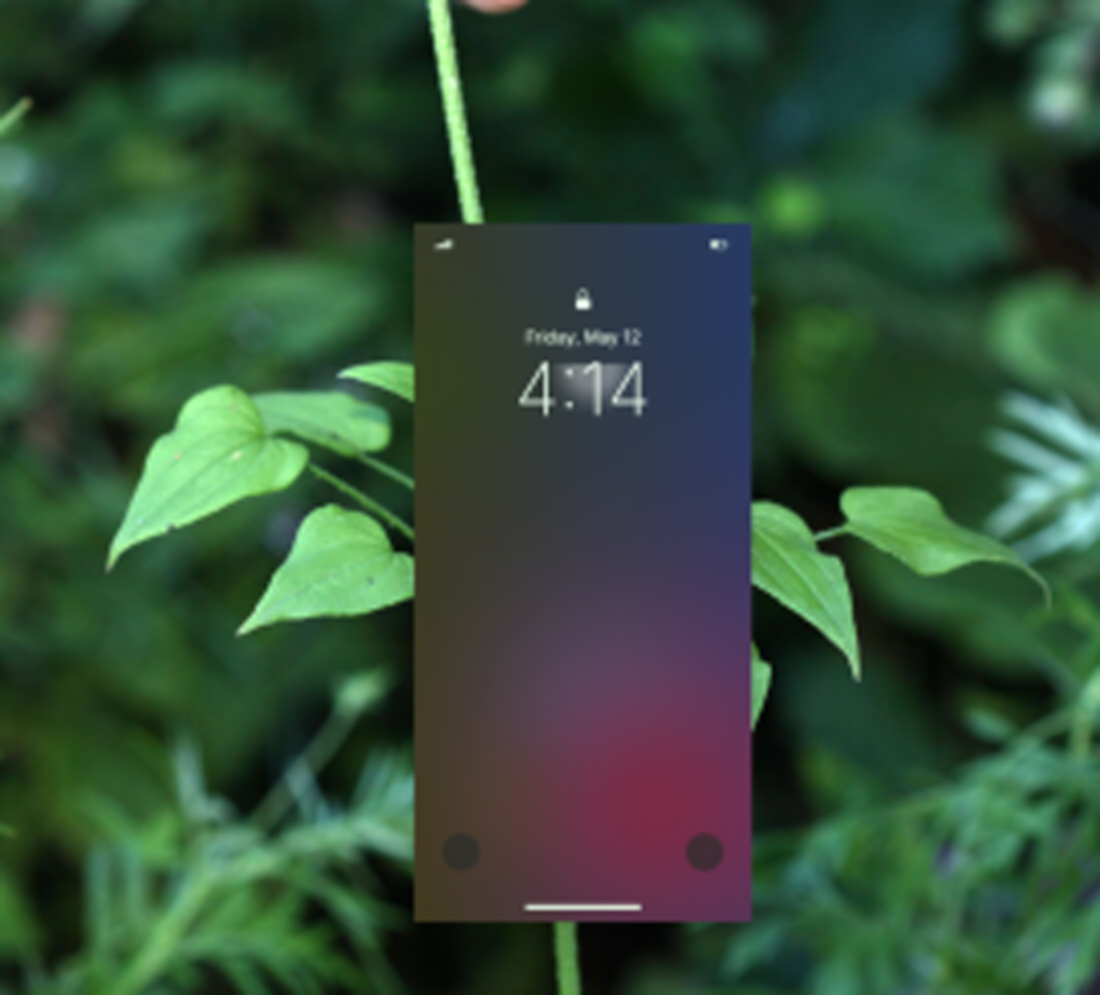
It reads 4 h 14 min
